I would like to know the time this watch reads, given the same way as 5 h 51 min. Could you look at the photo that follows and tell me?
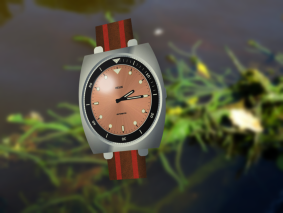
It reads 2 h 15 min
